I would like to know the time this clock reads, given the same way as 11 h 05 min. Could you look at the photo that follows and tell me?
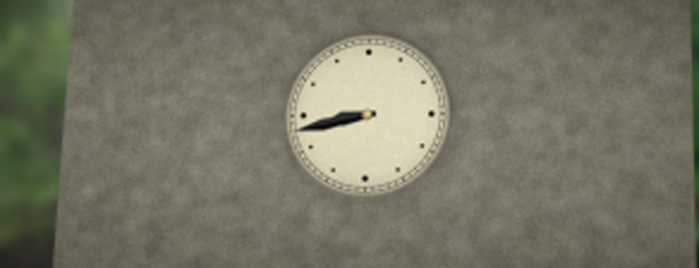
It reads 8 h 43 min
